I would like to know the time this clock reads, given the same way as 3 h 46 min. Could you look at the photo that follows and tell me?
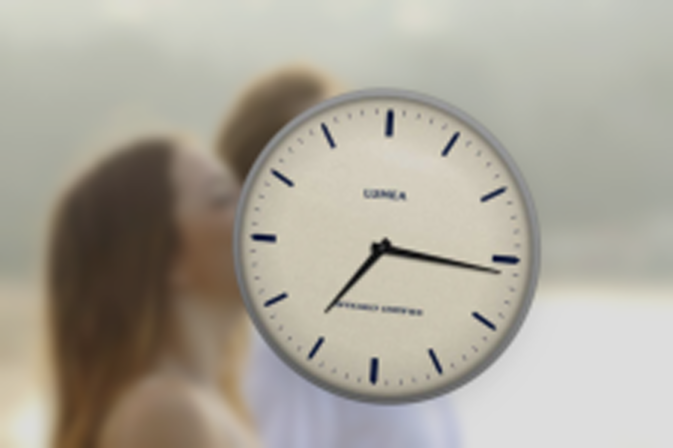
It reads 7 h 16 min
